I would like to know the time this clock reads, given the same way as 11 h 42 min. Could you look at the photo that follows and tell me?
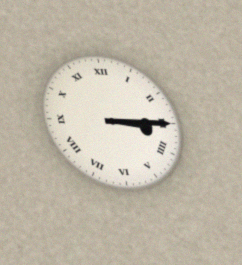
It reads 3 h 15 min
